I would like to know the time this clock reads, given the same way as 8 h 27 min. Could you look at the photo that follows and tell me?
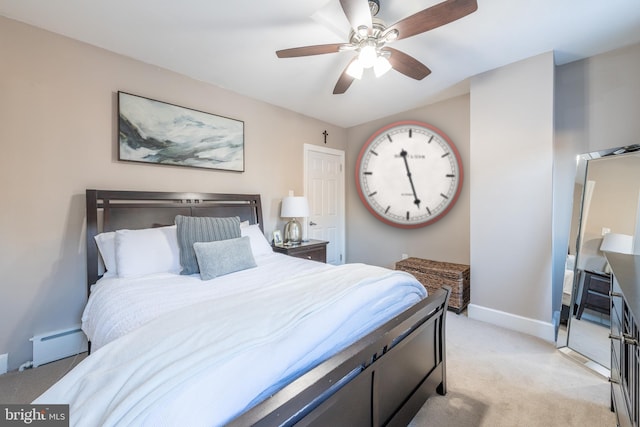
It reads 11 h 27 min
